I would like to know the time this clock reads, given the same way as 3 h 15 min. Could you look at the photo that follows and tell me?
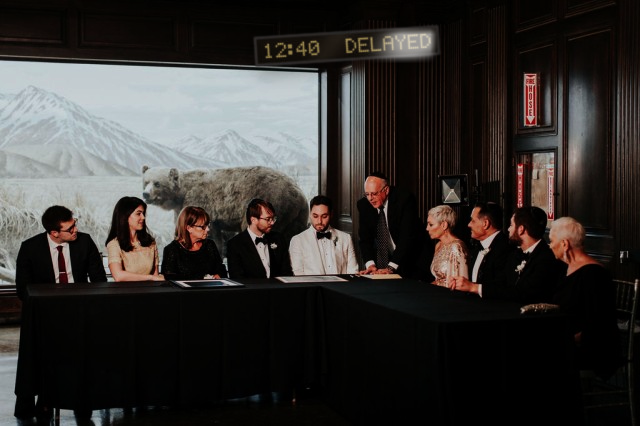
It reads 12 h 40 min
